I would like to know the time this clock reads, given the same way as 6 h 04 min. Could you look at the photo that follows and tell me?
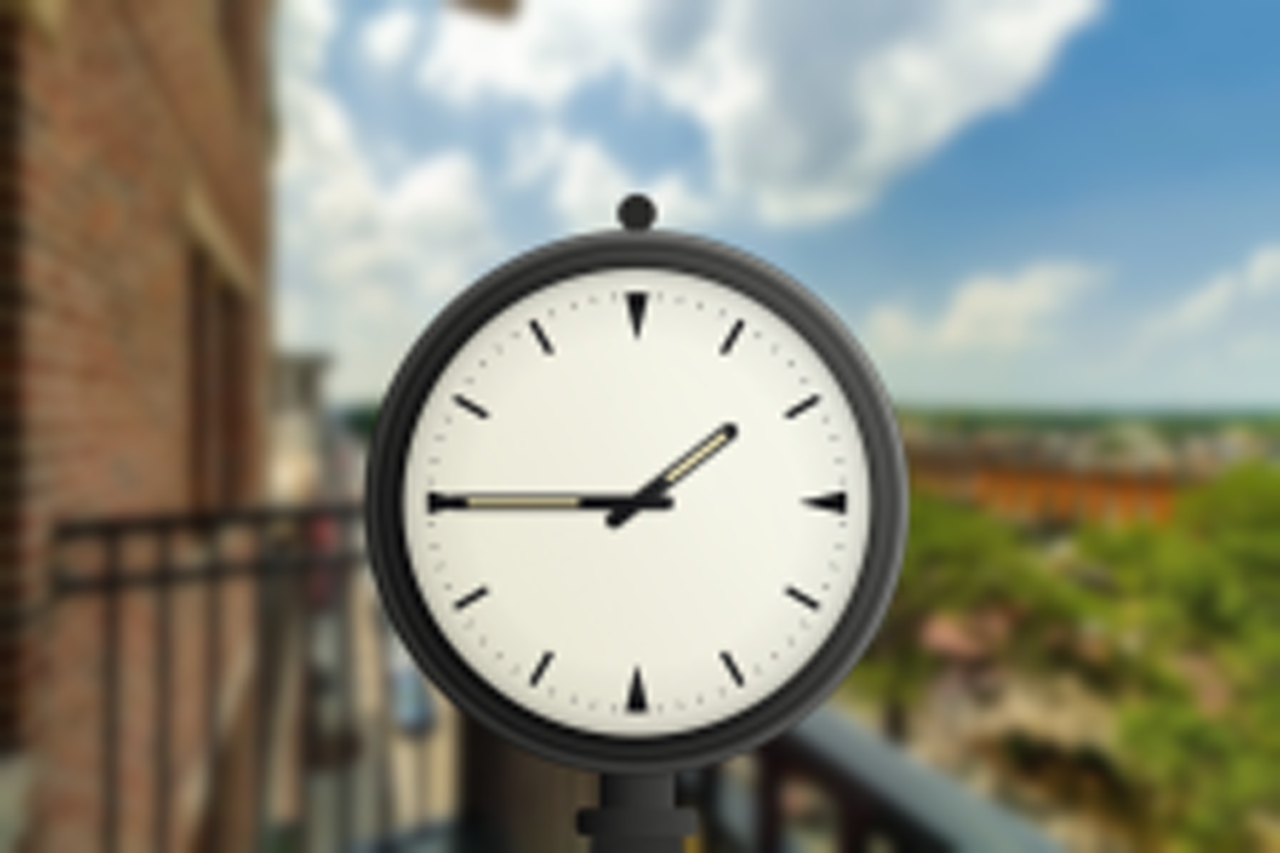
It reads 1 h 45 min
